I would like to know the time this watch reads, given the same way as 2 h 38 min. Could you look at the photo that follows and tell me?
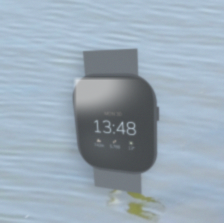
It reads 13 h 48 min
